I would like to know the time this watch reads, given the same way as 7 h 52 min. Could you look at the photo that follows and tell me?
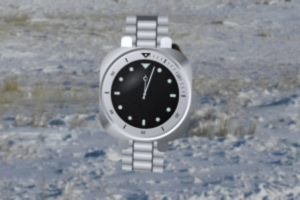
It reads 12 h 03 min
